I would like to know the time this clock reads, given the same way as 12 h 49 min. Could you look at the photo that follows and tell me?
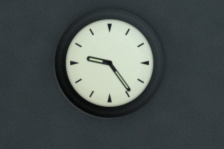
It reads 9 h 24 min
